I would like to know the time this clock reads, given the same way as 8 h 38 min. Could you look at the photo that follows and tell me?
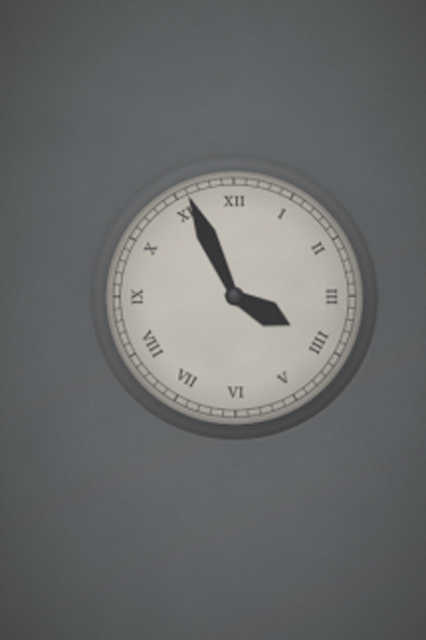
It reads 3 h 56 min
